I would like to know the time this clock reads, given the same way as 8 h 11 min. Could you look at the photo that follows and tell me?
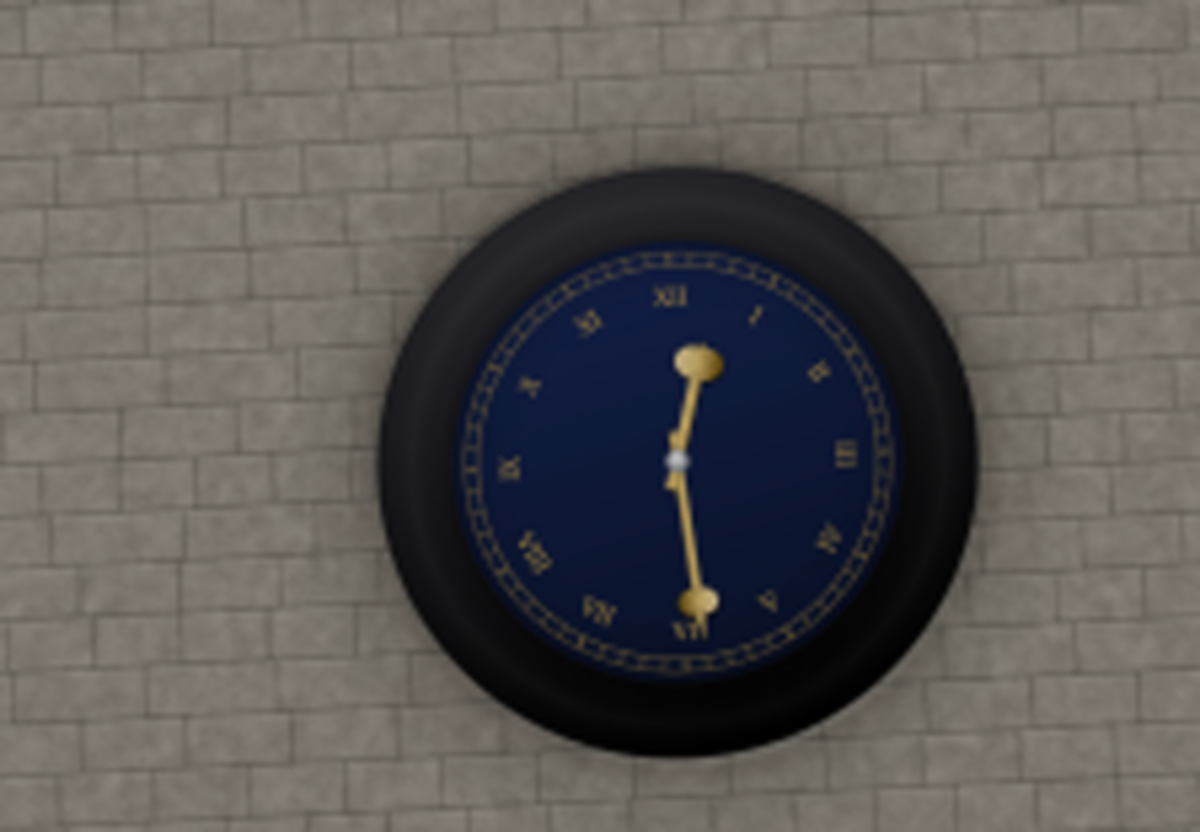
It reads 12 h 29 min
